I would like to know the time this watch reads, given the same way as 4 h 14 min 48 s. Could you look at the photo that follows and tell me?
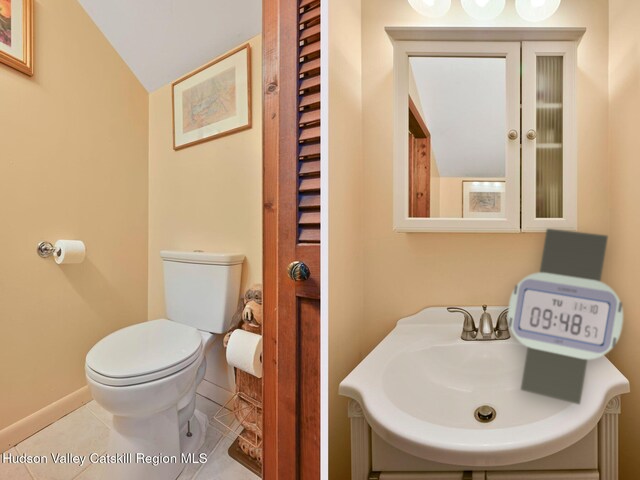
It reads 9 h 48 min 57 s
